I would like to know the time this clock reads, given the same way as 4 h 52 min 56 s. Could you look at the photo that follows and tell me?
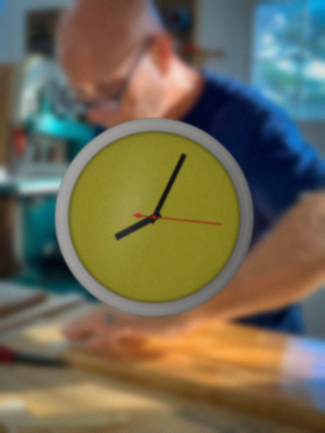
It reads 8 h 04 min 16 s
